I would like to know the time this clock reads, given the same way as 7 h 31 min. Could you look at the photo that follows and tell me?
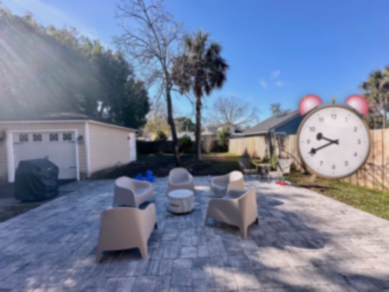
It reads 9 h 41 min
